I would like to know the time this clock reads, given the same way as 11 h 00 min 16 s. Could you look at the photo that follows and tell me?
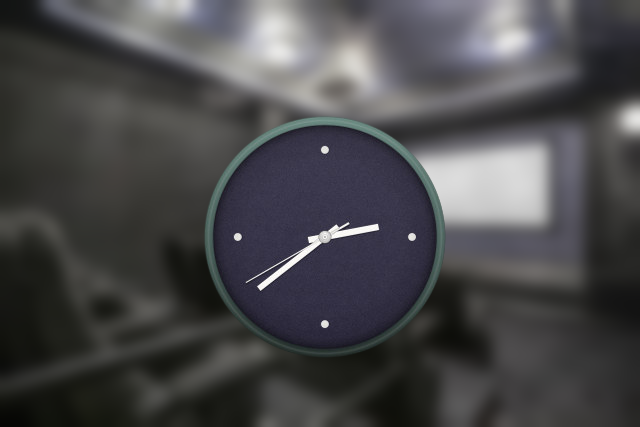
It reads 2 h 38 min 40 s
